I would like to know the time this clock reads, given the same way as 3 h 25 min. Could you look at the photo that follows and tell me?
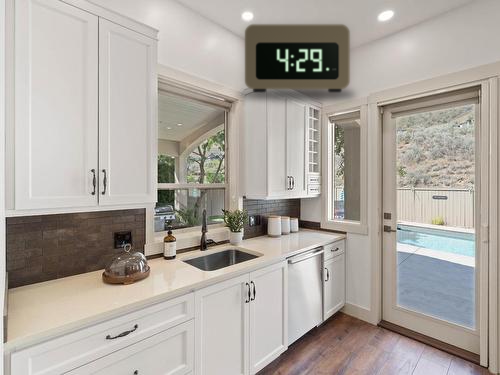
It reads 4 h 29 min
